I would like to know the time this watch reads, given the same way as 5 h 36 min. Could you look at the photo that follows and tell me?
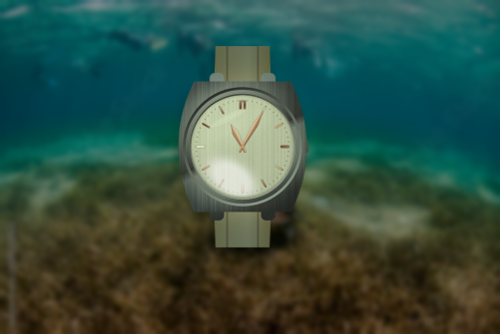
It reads 11 h 05 min
